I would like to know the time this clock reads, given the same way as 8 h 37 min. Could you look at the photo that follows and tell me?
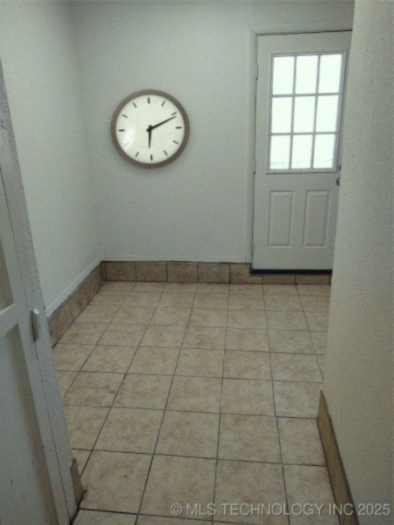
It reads 6 h 11 min
